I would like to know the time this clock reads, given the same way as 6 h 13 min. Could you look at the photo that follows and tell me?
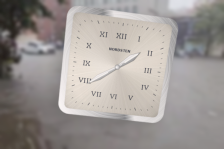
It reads 1 h 39 min
